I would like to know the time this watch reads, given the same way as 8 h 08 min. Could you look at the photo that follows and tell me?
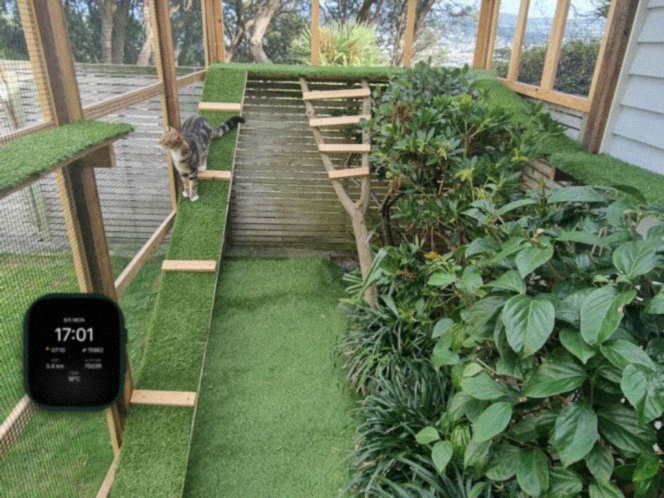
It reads 17 h 01 min
